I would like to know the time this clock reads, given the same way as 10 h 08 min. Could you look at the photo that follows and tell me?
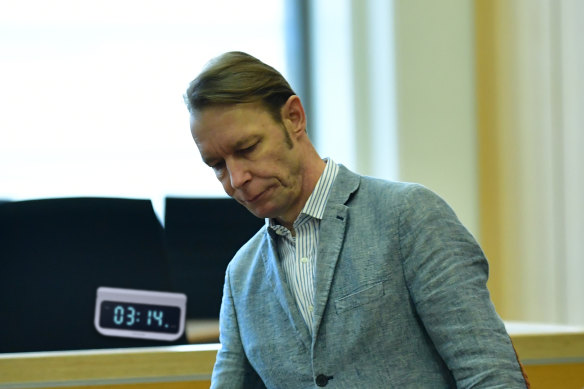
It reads 3 h 14 min
